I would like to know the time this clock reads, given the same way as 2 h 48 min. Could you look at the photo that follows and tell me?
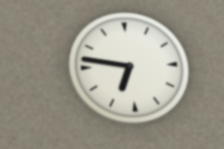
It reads 6 h 47 min
